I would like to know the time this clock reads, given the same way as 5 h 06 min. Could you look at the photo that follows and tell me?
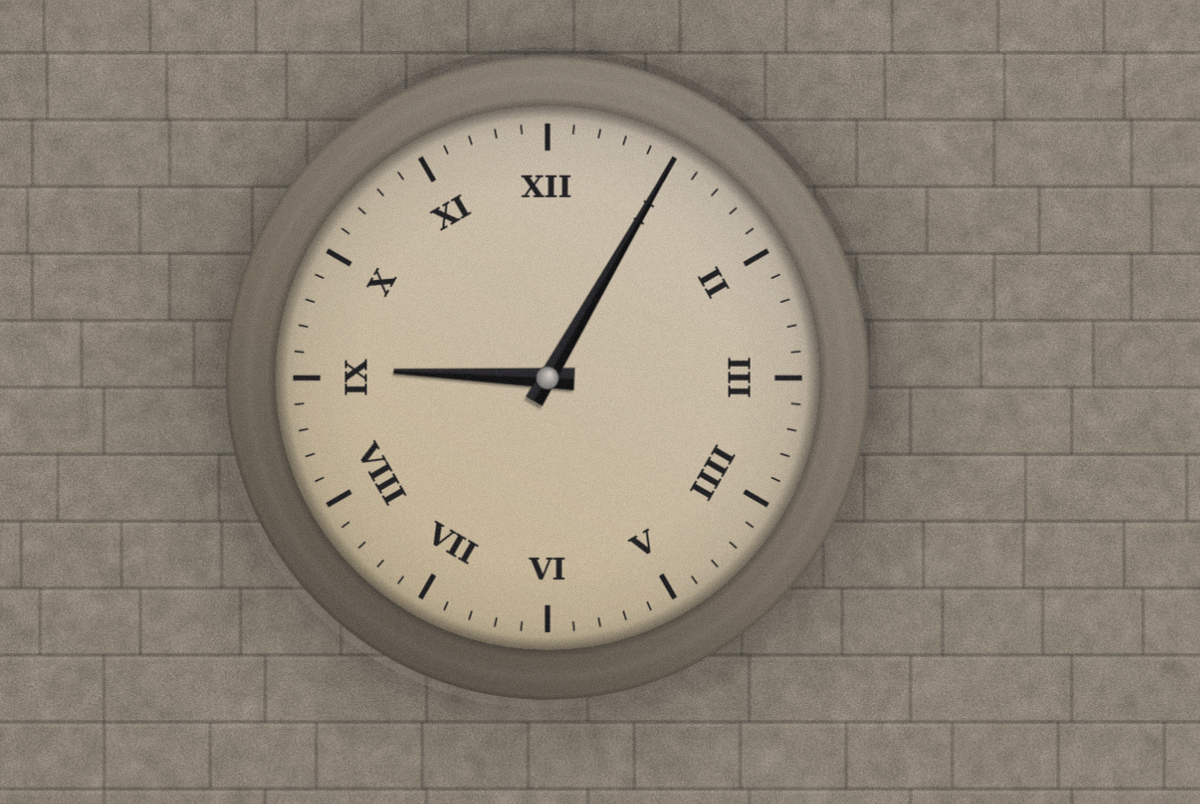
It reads 9 h 05 min
